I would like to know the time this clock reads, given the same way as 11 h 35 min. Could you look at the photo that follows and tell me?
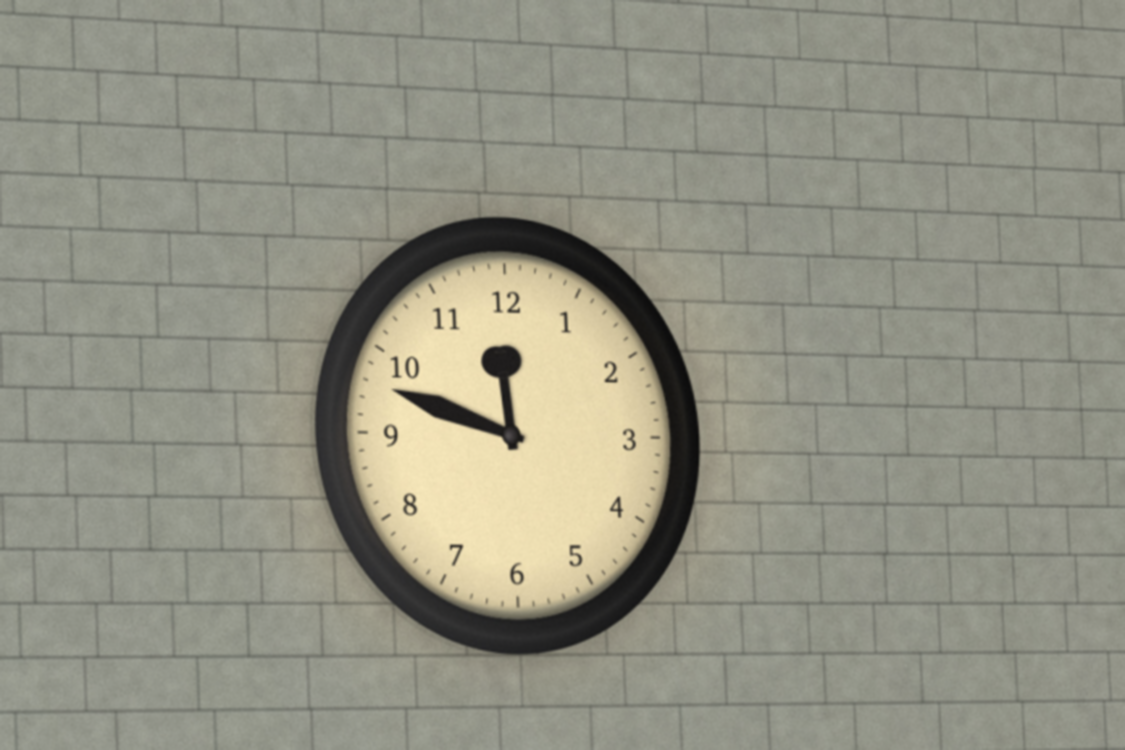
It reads 11 h 48 min
